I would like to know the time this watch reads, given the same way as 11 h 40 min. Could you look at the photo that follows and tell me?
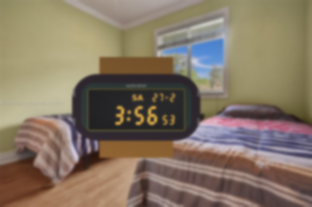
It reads 3 h 56 min
